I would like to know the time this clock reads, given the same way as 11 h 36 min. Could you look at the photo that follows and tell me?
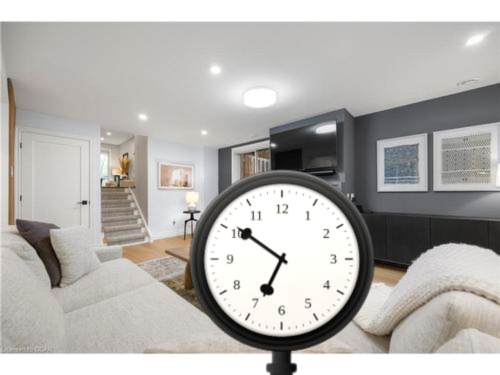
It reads 6 h 51 min
